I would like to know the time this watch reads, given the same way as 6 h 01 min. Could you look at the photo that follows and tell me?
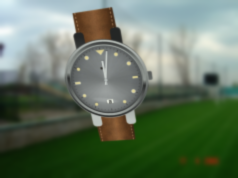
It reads 12 h 02 min
